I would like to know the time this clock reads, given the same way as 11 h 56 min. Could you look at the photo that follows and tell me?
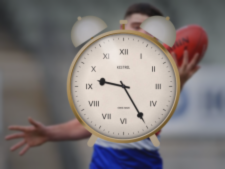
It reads 9 h 25 min
